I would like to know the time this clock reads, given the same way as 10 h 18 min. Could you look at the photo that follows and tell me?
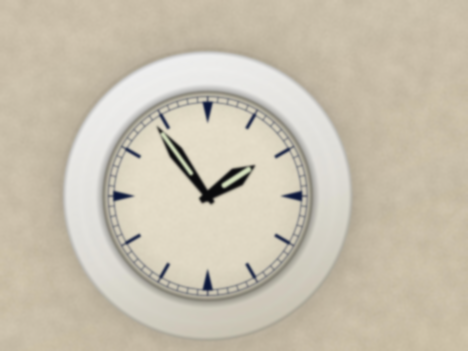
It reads 1 h 54 min
